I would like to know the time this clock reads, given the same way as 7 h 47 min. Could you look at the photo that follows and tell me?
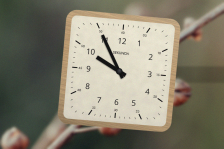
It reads 9 h 55 min
